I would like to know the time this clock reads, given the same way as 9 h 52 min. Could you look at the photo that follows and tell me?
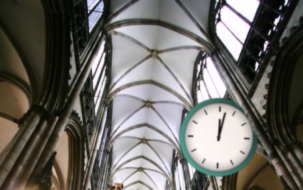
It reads 12 h 02 min
